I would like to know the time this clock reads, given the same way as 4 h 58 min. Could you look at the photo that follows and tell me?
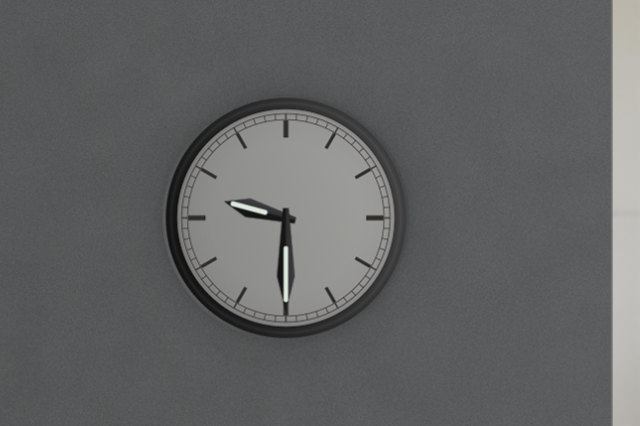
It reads 9 h 30 min
